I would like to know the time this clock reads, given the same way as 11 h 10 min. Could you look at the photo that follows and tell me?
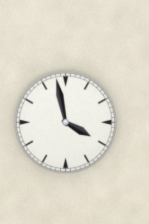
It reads 3 h 58 min
